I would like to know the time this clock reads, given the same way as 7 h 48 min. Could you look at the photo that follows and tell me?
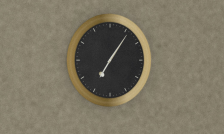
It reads 7 h 06 min
